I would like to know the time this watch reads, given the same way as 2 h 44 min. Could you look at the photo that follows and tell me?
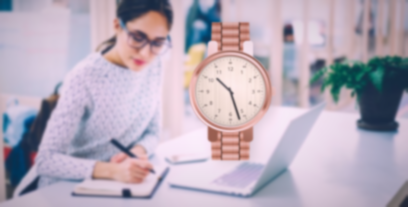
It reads 10 h 27 min
